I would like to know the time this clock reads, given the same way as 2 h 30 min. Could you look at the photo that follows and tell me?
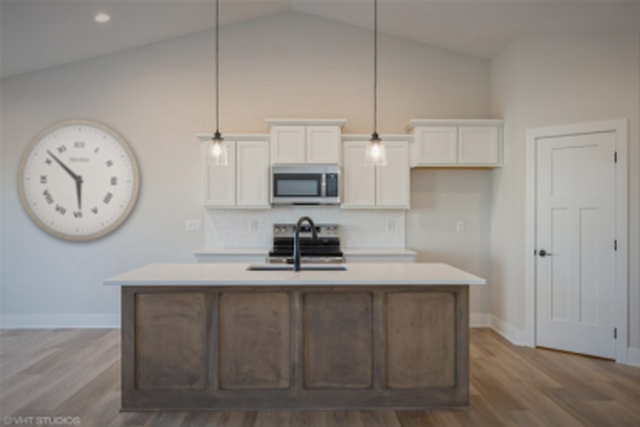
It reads 5 h 52 min
